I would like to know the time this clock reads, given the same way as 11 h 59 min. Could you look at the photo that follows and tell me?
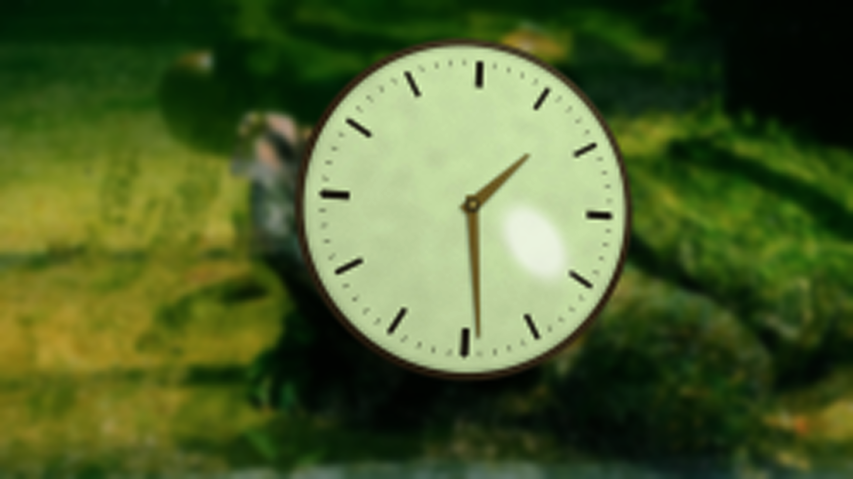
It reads 1 h 29 min
